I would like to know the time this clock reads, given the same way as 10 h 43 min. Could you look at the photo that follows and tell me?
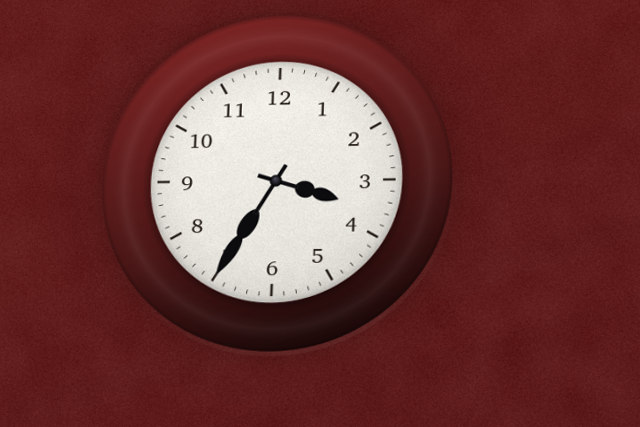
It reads 3 h 35 min
